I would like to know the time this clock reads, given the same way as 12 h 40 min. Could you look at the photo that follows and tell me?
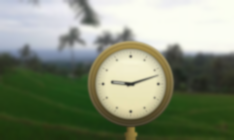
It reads 9 h 12 min
